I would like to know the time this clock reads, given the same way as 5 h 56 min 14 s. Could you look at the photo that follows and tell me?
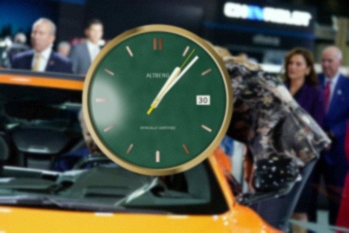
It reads 1 h 07 min 06 s
